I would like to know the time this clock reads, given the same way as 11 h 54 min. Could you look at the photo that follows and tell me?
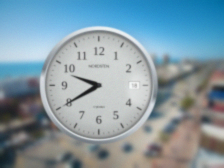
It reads 9 h 40 min
